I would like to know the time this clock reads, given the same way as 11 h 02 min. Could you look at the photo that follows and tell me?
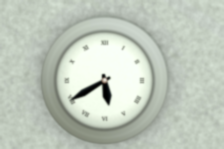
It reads 5 h 40 min
